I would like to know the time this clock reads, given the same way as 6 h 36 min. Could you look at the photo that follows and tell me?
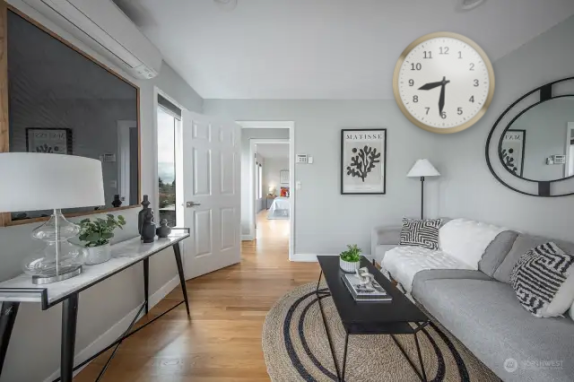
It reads 8 h 31 min
